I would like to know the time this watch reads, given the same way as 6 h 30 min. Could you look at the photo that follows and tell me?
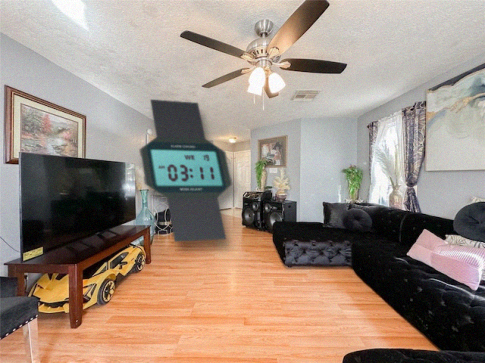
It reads 3 h 11 min
